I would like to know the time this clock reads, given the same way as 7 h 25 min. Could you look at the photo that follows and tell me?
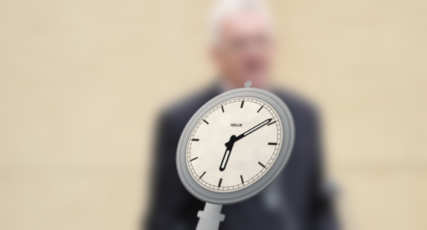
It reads 6 h 09 min
